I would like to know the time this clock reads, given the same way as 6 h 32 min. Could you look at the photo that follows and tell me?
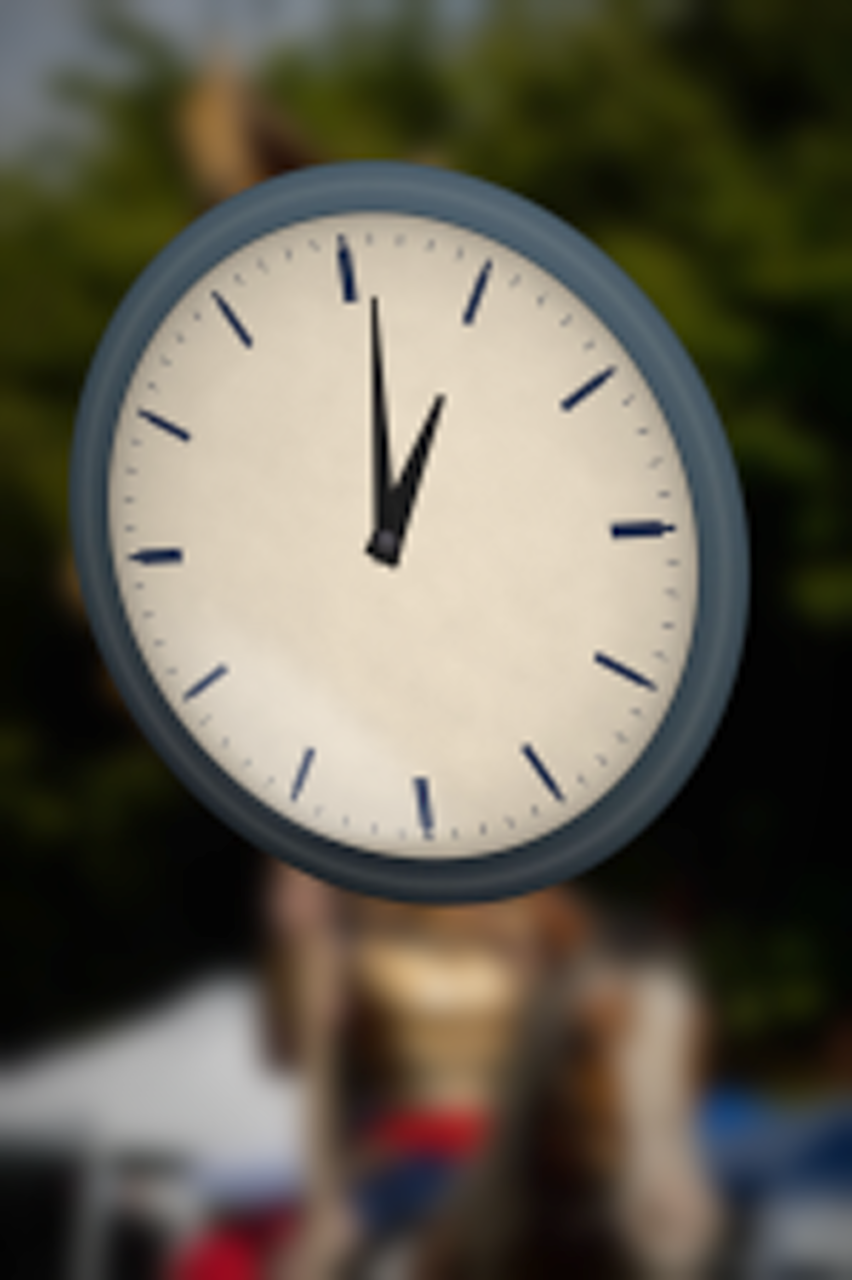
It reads 1 h 01 min
